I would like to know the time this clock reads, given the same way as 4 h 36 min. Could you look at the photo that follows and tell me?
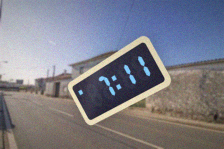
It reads 7 h 11 min
